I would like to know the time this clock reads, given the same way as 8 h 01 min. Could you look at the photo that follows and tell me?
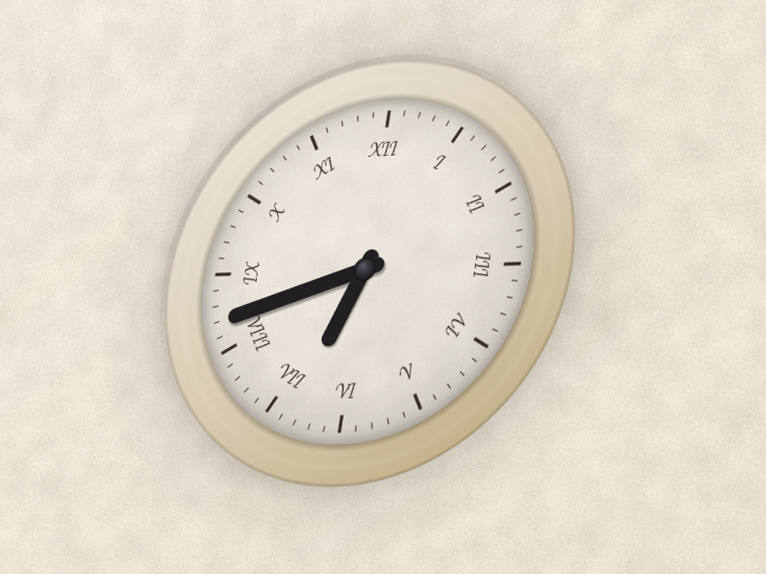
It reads 6 h 42 min
